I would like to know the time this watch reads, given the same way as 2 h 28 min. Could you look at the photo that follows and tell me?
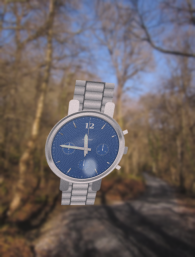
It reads 11 h 46 min
